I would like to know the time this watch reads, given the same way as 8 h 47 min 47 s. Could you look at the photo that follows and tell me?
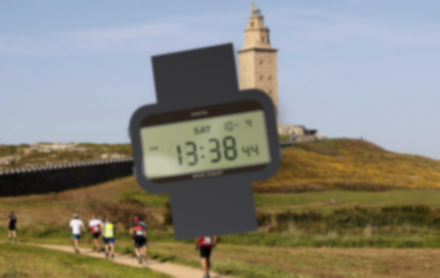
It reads 13 h 38 min 44 s
